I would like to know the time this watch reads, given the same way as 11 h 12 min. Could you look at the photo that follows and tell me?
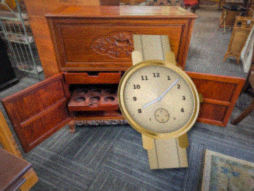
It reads 8 h 08 min
